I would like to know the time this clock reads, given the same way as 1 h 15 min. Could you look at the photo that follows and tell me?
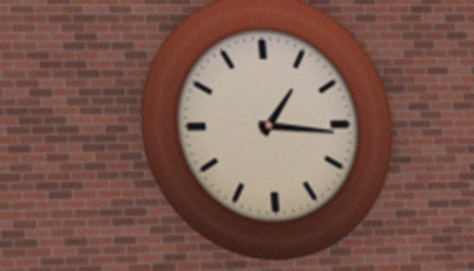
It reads 1 h 16 min
